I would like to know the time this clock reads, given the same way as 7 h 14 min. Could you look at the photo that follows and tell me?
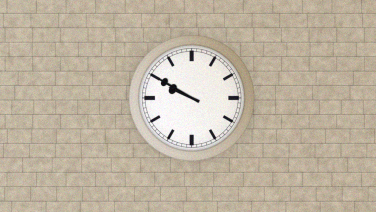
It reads 9 h 50 min
